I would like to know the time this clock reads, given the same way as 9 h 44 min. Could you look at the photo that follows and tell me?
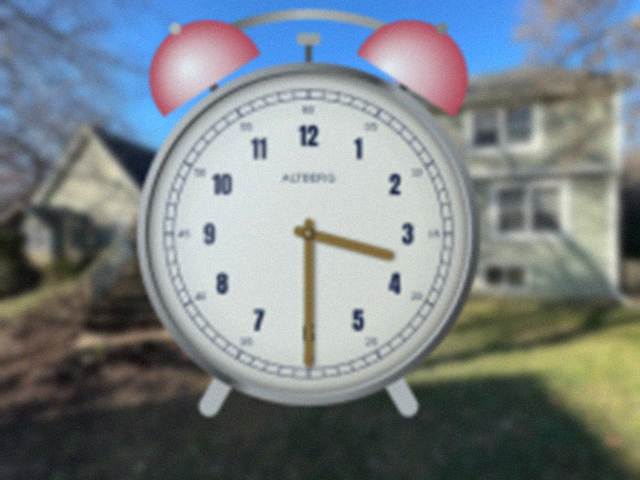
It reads 3 h 30 min
